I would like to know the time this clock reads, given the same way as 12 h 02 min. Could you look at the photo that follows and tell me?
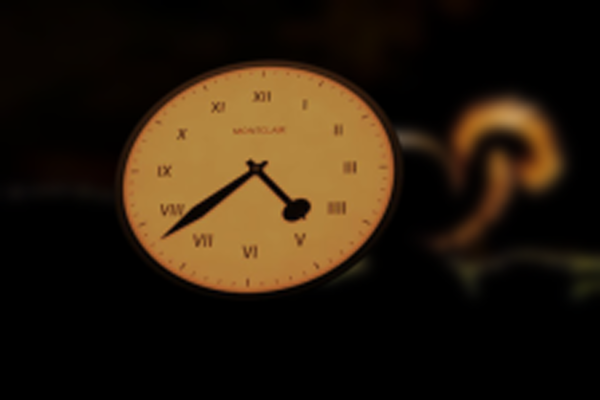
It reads 4 h 38 min
